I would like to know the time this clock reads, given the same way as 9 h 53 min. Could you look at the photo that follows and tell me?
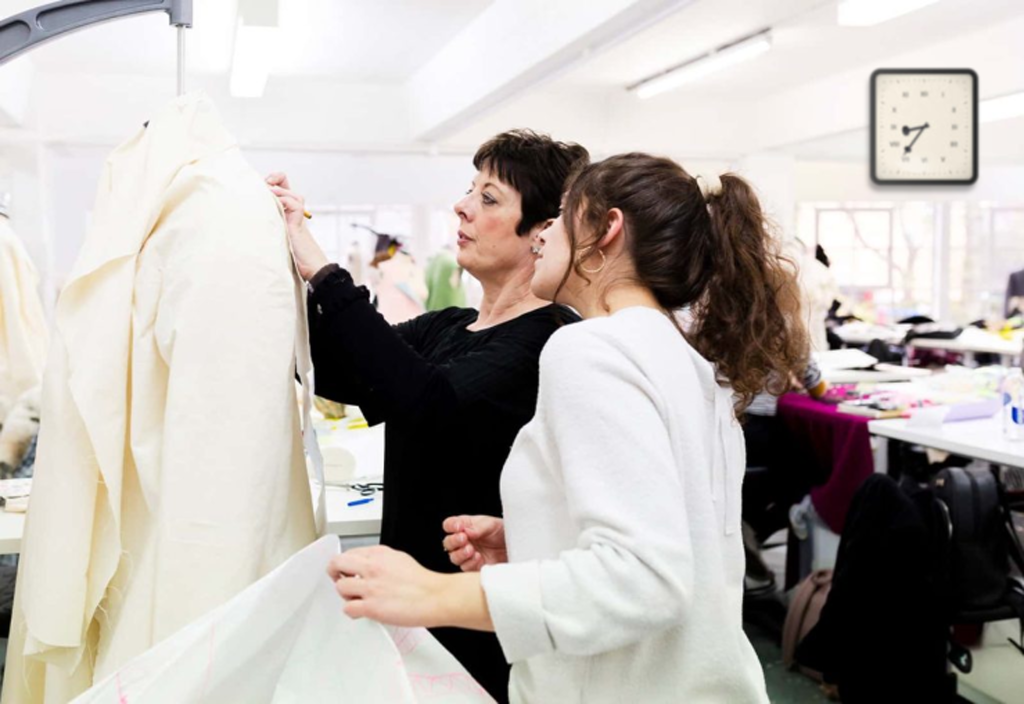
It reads 8 h 36 min
